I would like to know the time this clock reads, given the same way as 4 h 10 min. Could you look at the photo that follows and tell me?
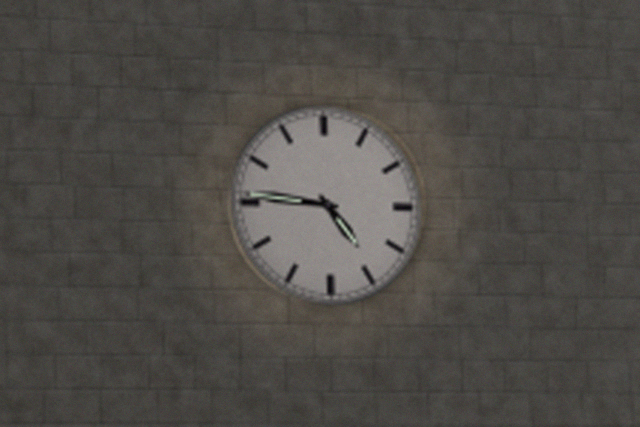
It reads 4 h 46 min
